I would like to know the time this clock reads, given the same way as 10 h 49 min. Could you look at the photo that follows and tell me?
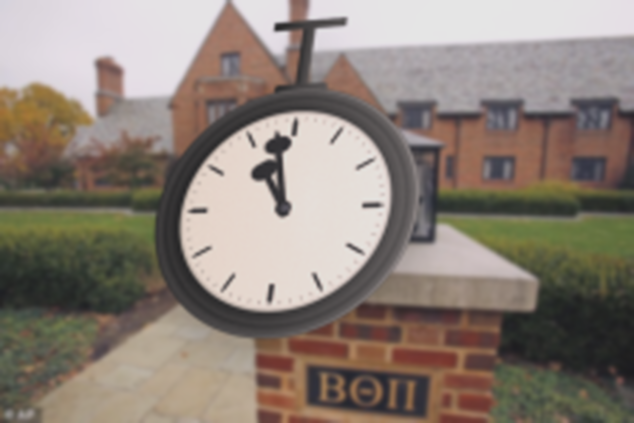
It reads 10 h 58 min
